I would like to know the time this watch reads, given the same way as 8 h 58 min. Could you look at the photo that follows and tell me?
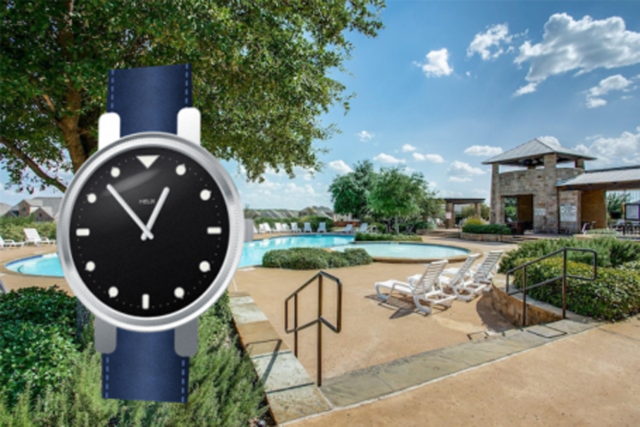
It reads 12 h 53 min
